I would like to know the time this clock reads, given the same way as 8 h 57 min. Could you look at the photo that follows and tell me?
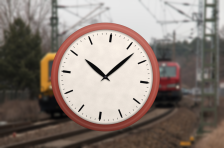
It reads 10 h 07 min
